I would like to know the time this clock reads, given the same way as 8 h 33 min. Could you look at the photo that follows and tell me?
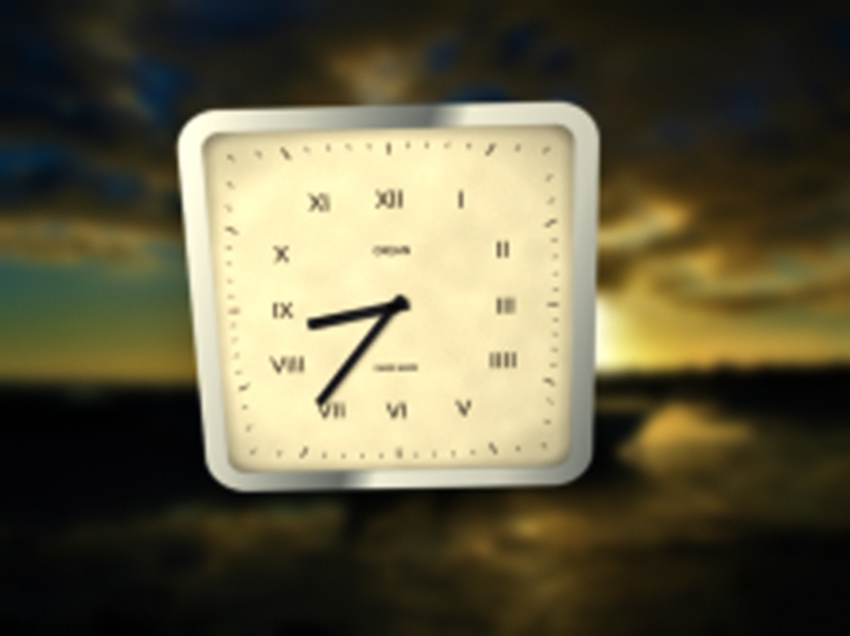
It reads 8 h 36 min
